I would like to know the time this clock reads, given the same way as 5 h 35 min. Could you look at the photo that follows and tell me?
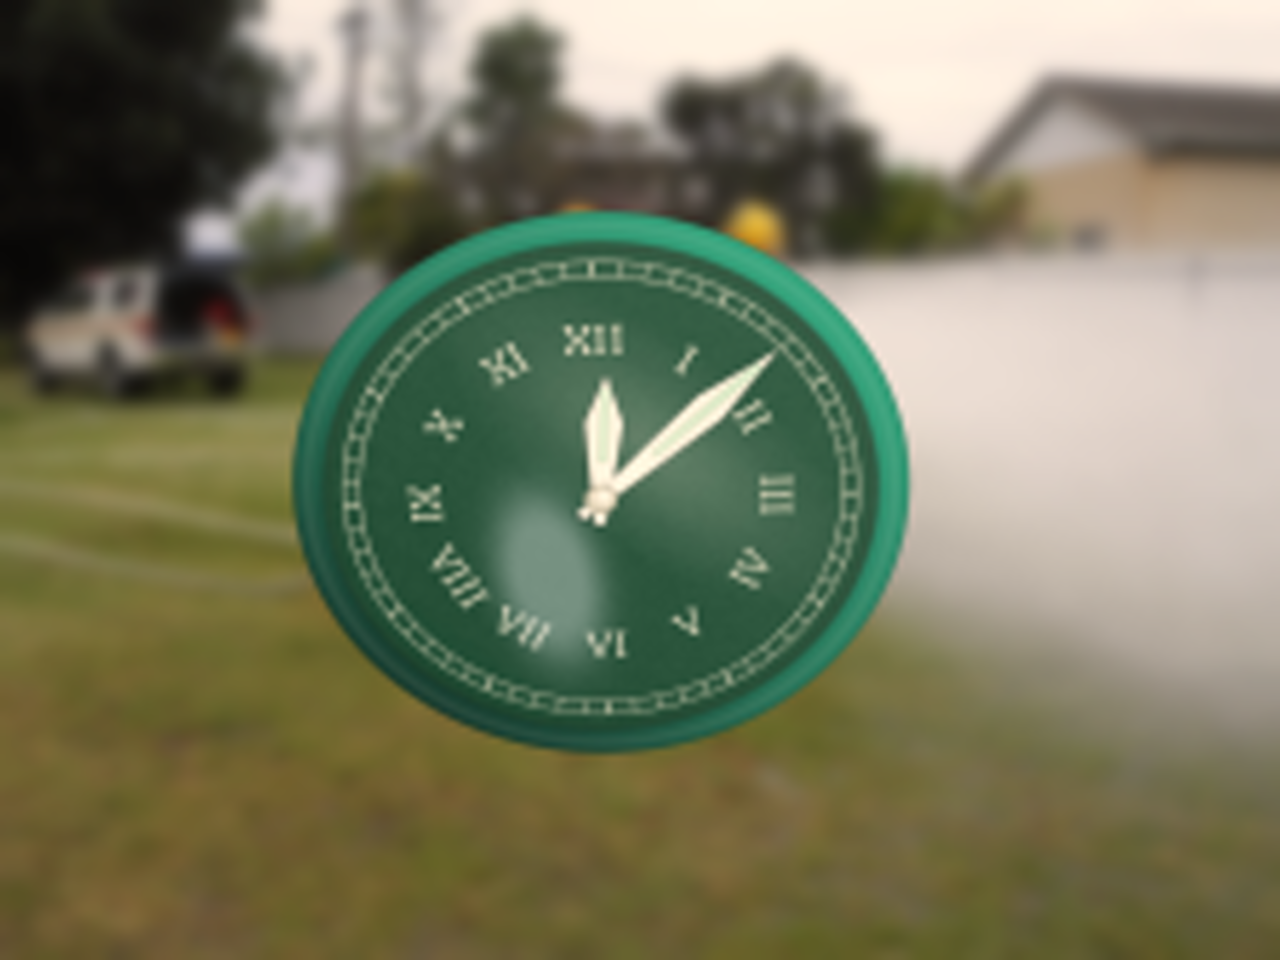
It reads 12 h 08 min
